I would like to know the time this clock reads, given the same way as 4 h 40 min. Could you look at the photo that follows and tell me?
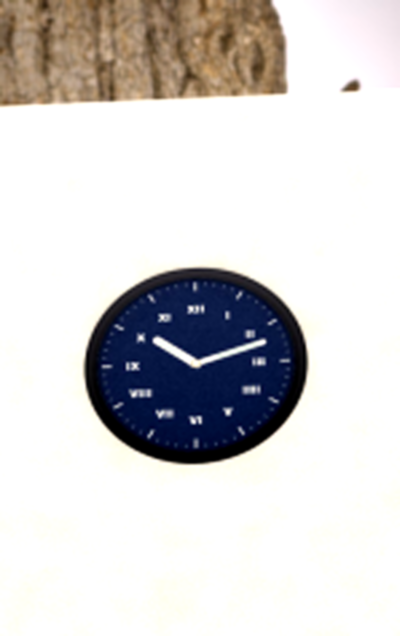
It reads 10 h 12 min
